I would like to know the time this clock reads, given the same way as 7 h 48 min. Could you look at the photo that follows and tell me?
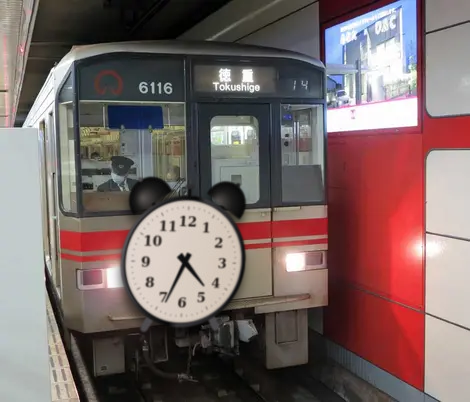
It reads 4 h 34 min
